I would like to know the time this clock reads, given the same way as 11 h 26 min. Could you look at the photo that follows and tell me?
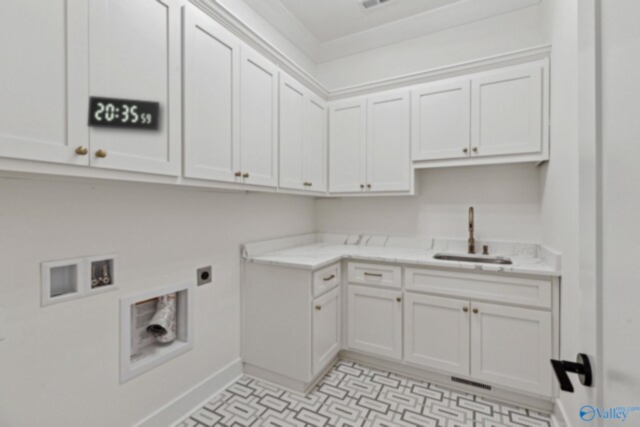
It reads 20 h 35 min
